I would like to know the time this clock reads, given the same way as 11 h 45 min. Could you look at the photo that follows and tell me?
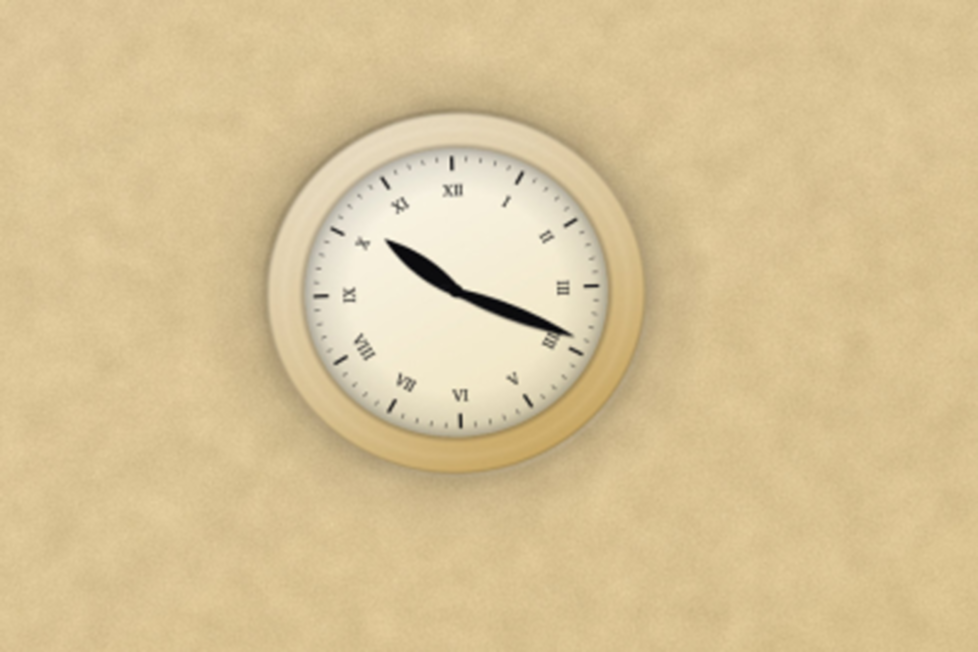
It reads 10 h 19 min
